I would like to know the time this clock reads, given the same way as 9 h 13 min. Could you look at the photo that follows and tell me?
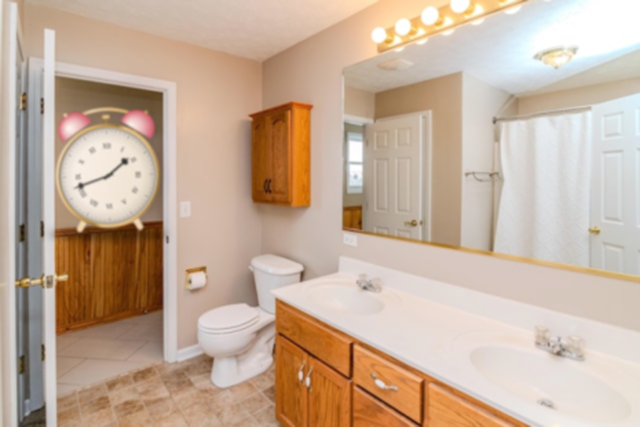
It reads 1 h 42 min
